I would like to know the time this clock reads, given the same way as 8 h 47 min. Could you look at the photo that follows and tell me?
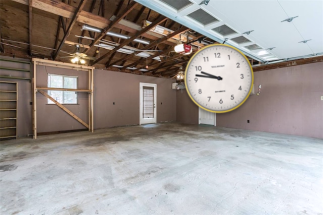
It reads 9 h 47 min
